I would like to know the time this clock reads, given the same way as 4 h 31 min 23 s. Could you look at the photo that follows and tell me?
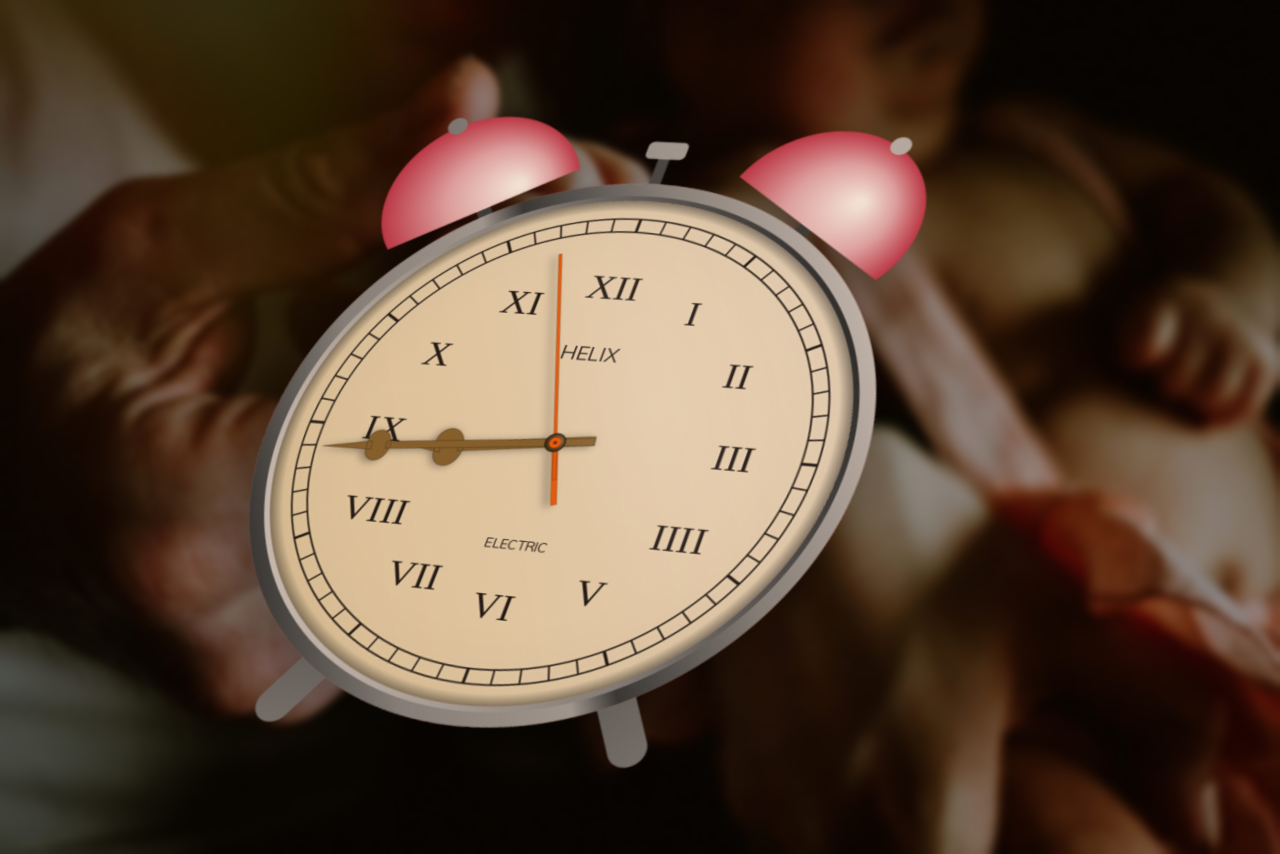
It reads 8 h 43 min 57 s
